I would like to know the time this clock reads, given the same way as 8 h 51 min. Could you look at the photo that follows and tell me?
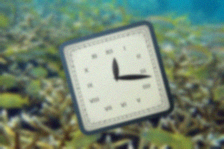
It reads 12 h 17 min
